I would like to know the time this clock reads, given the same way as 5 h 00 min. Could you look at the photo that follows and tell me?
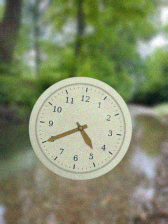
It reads 4 h 40 min
